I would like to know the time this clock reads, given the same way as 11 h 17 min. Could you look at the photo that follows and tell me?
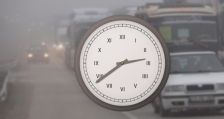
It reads 2 h 39 min
